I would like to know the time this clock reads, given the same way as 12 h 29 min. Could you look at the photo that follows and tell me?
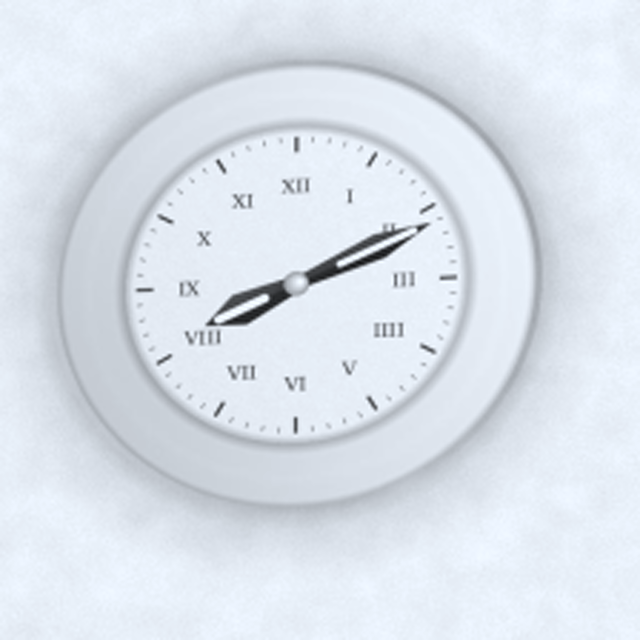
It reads 8 h 11 min
